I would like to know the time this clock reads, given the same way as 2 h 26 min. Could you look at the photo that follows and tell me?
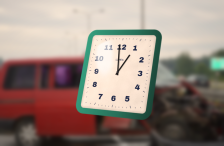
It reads 12 h 59 min
